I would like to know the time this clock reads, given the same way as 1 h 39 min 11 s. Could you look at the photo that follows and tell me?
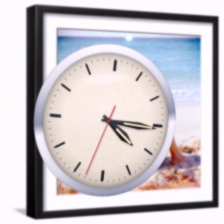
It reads 4 h 15 min 33 s
